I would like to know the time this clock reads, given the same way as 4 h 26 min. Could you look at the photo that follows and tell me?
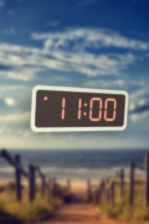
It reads 11 h 00 min
